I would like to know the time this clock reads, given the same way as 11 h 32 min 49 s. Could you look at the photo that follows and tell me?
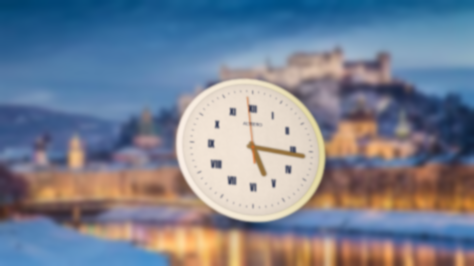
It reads 5 h 15 min 59 s
